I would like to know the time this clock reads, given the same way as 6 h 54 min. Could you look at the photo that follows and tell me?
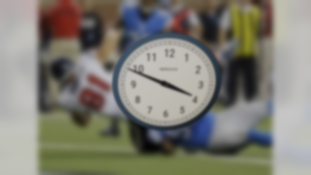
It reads 3 h 49 min
